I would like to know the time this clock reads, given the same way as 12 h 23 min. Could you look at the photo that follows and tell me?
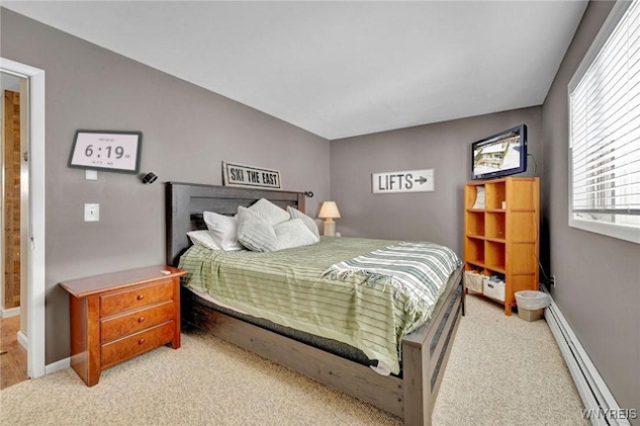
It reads 6 h 19 min
